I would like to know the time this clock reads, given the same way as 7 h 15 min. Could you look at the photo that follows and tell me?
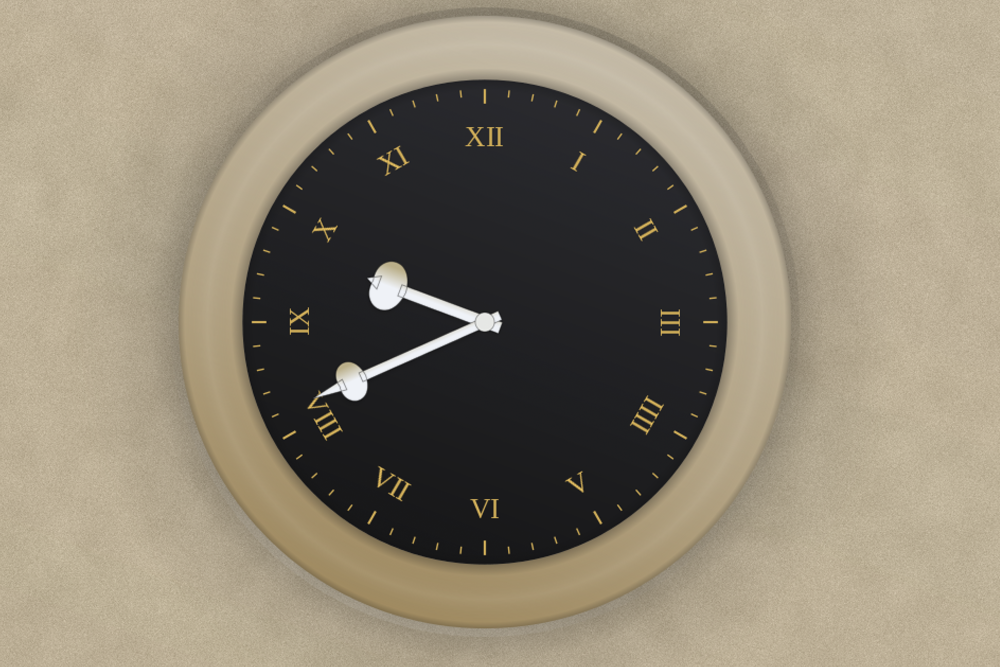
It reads 9 h 41 min
